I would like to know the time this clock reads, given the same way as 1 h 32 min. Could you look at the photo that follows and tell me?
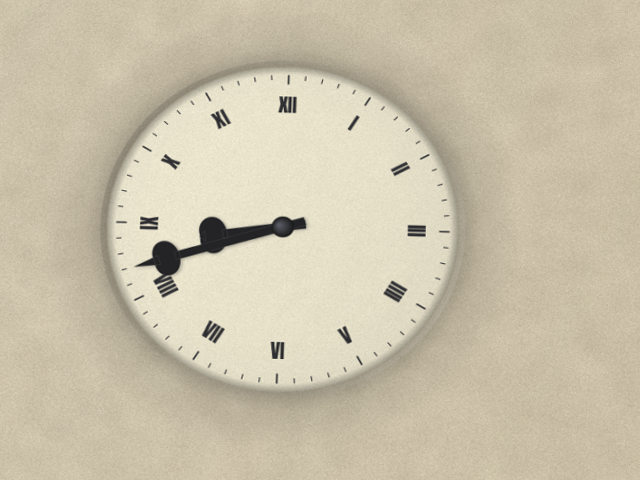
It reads 8 h 42 min
